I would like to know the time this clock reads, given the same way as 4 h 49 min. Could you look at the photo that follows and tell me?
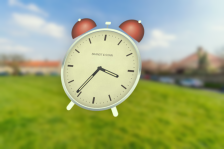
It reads 3 h 36 min
